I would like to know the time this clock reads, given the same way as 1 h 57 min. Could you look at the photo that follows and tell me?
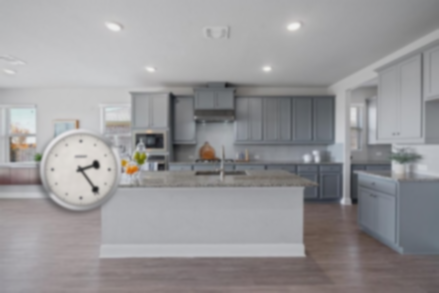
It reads 2 h 24 min
